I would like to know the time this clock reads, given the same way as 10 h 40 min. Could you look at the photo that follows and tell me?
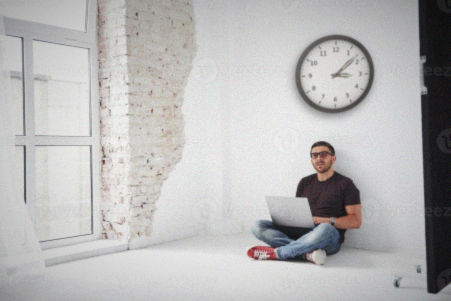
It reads 3 h 08 min
